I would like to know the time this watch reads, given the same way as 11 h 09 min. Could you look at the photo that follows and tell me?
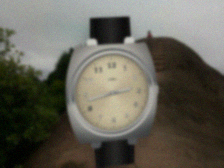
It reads 2 h 43 min
